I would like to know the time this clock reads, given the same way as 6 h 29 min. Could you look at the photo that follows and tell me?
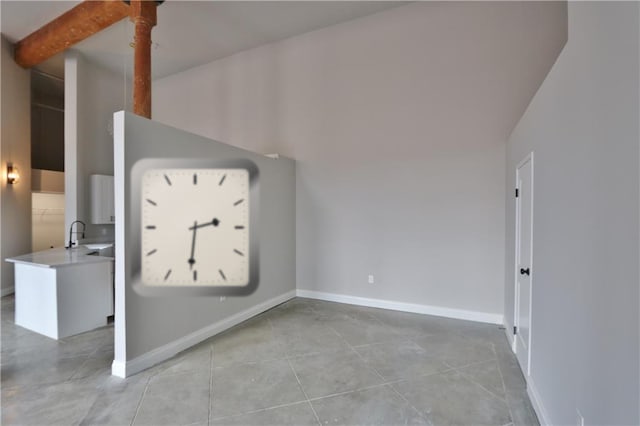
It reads 2 h 31 min
